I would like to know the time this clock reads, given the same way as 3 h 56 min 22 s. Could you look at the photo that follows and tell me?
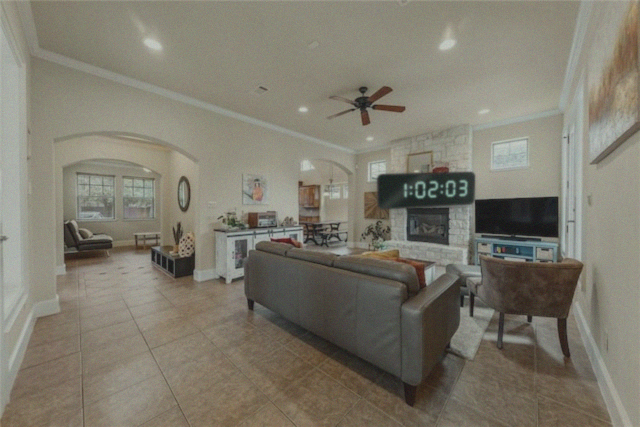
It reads 1 h 02 min 03 s
